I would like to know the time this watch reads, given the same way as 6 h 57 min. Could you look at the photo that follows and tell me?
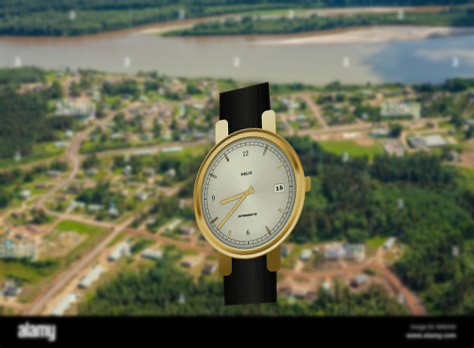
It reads 8 h 38 min
